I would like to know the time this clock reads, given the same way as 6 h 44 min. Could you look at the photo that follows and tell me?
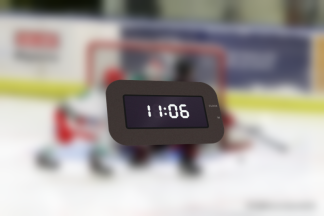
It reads 11 h 06 min
